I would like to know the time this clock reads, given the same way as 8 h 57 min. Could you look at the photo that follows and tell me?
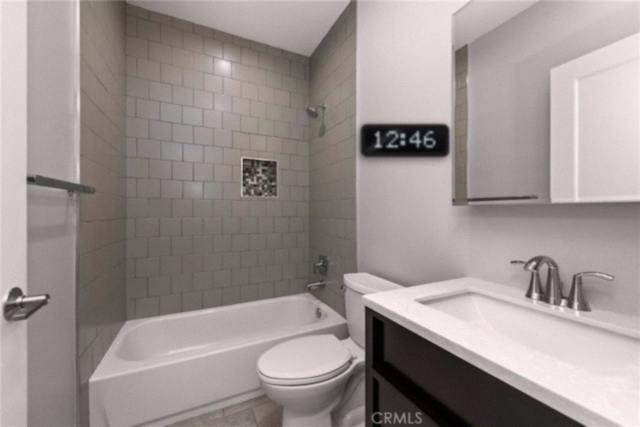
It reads 12 h 46 min
